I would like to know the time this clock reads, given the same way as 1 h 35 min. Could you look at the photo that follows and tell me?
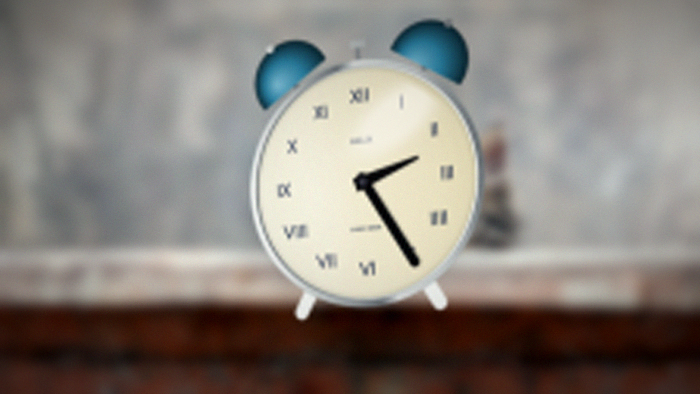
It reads 2 h 25 min
